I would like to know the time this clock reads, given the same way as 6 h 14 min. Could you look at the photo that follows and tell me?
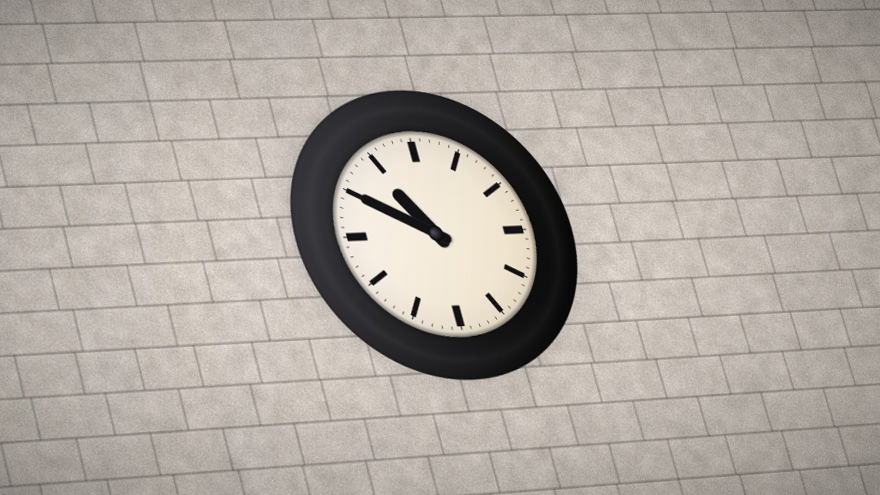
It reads 10 h 50 min
